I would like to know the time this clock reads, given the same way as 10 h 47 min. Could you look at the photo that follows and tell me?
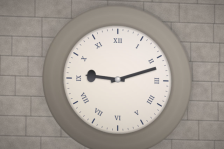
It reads 9 h 12 min
